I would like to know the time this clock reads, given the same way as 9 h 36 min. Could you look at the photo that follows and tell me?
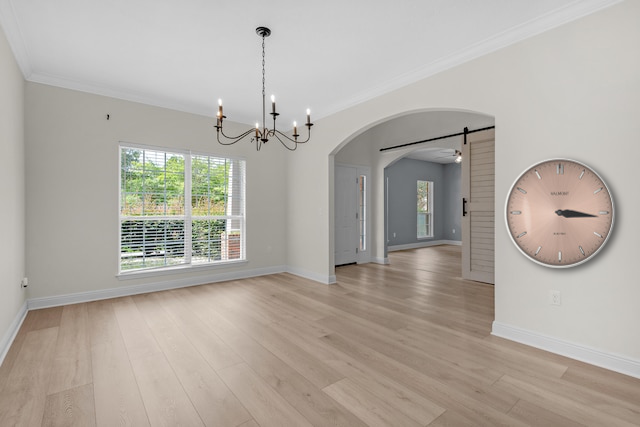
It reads 3 h 16 min
